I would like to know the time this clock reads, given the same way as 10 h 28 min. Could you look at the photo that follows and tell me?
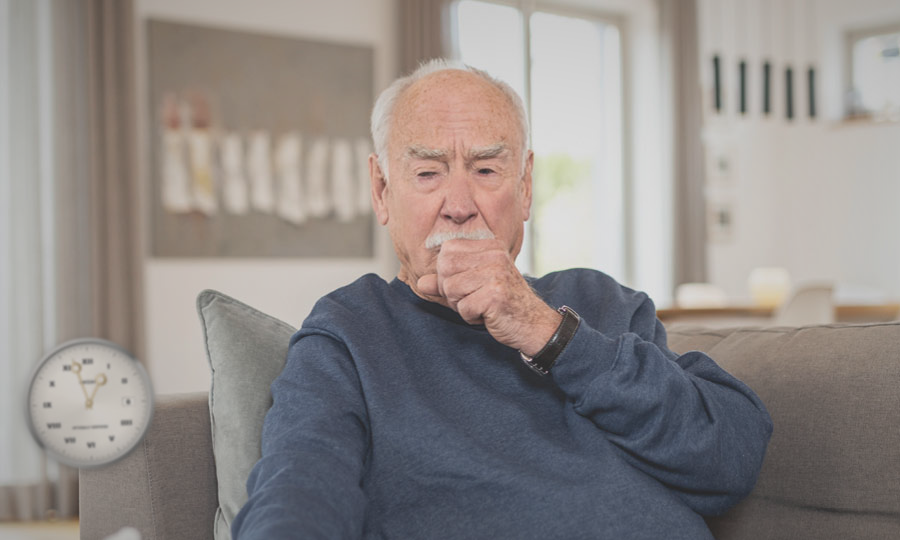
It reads 12 h 57 min
